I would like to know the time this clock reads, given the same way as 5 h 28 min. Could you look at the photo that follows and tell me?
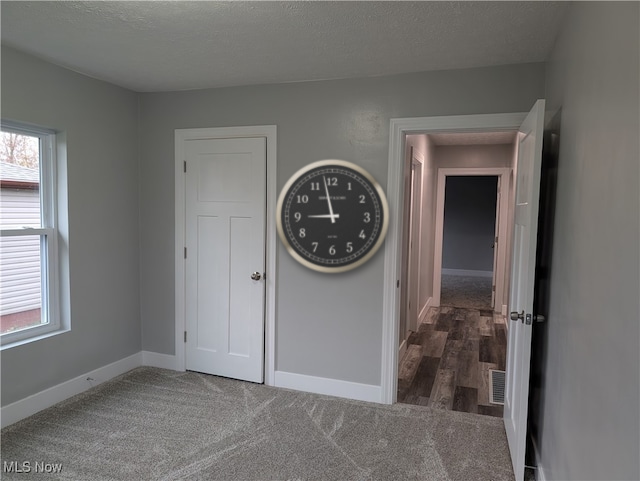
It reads 8 h 58 min
